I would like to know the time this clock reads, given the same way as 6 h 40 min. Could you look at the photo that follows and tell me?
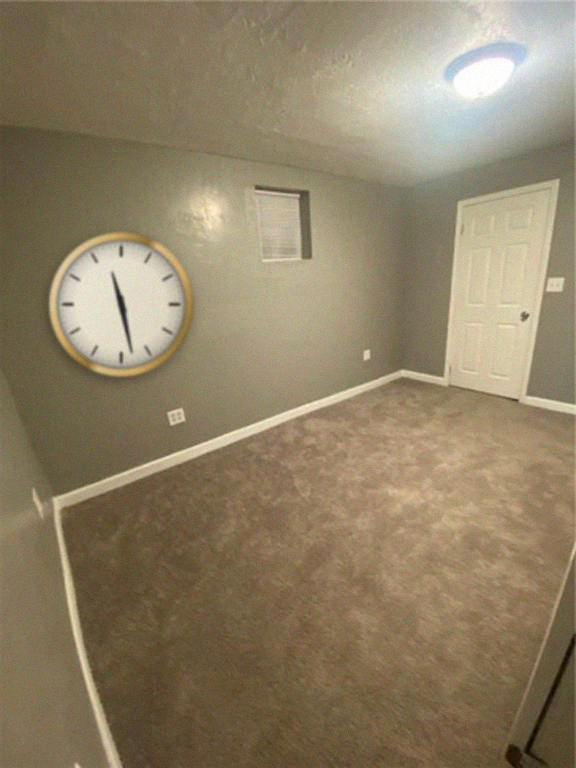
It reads 11 h 28 min
